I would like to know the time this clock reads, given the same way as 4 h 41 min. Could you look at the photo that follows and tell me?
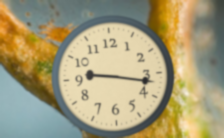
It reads 9 h 17 min
